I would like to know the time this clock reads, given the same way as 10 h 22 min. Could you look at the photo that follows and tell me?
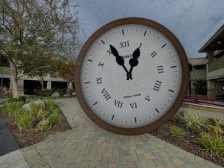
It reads 12 h 56 min
